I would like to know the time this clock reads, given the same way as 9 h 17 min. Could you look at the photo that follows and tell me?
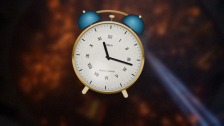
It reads 11 h 17 min
